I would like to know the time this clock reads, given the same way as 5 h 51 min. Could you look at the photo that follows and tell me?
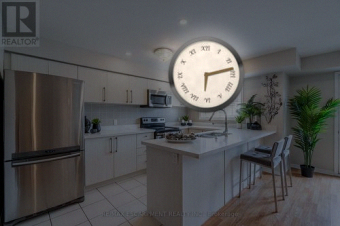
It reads 6 h 13 min
